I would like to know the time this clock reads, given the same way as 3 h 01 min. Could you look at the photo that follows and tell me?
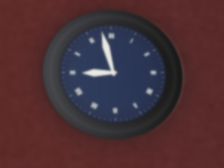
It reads 8 h 58 min
